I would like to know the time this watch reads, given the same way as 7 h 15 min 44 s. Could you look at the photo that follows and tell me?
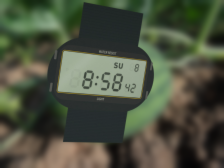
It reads 8 h 58 min 42 s
